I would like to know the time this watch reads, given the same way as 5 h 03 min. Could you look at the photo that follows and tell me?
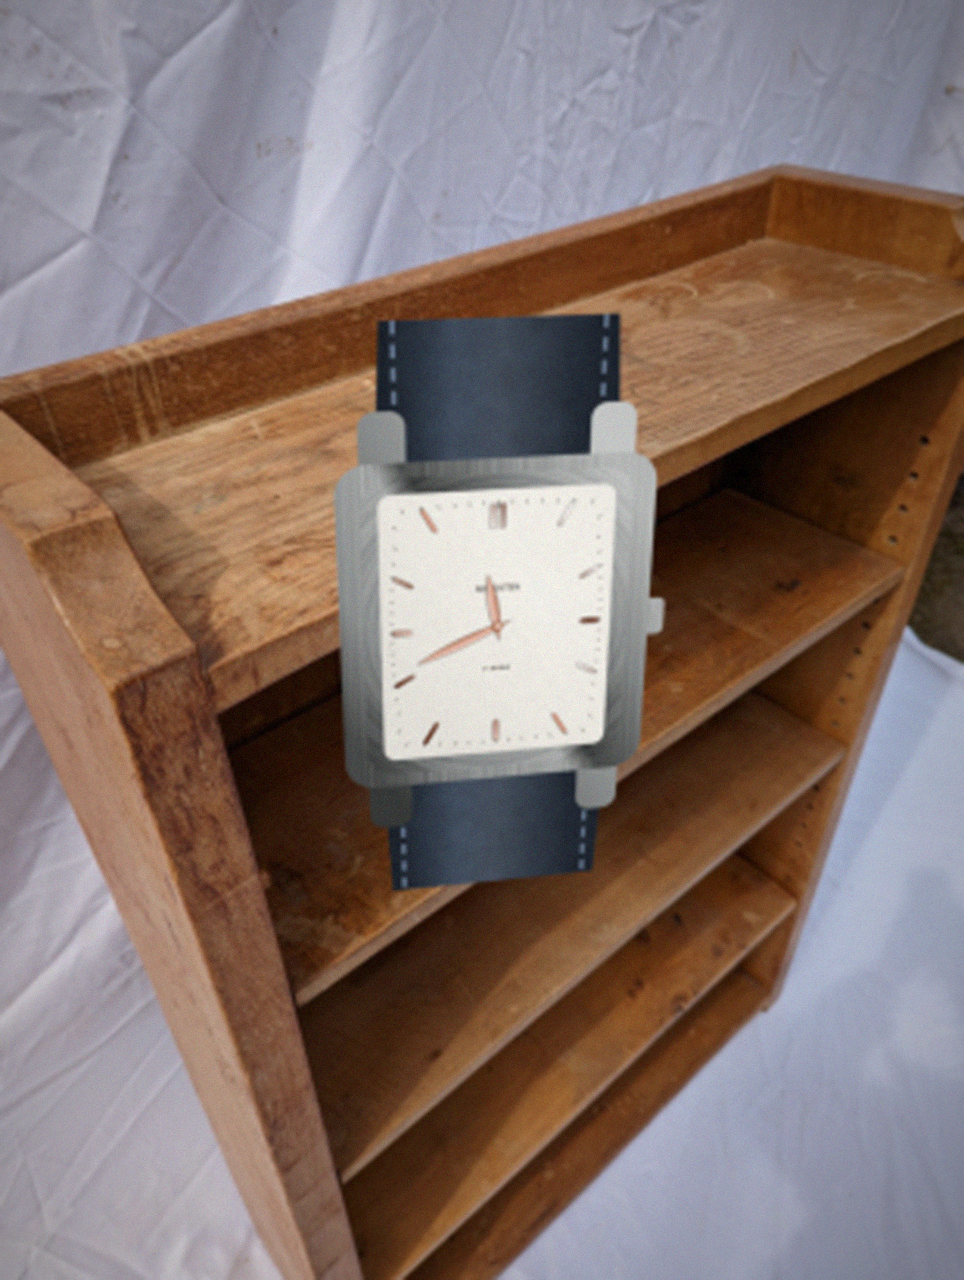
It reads 11 h 41 min
